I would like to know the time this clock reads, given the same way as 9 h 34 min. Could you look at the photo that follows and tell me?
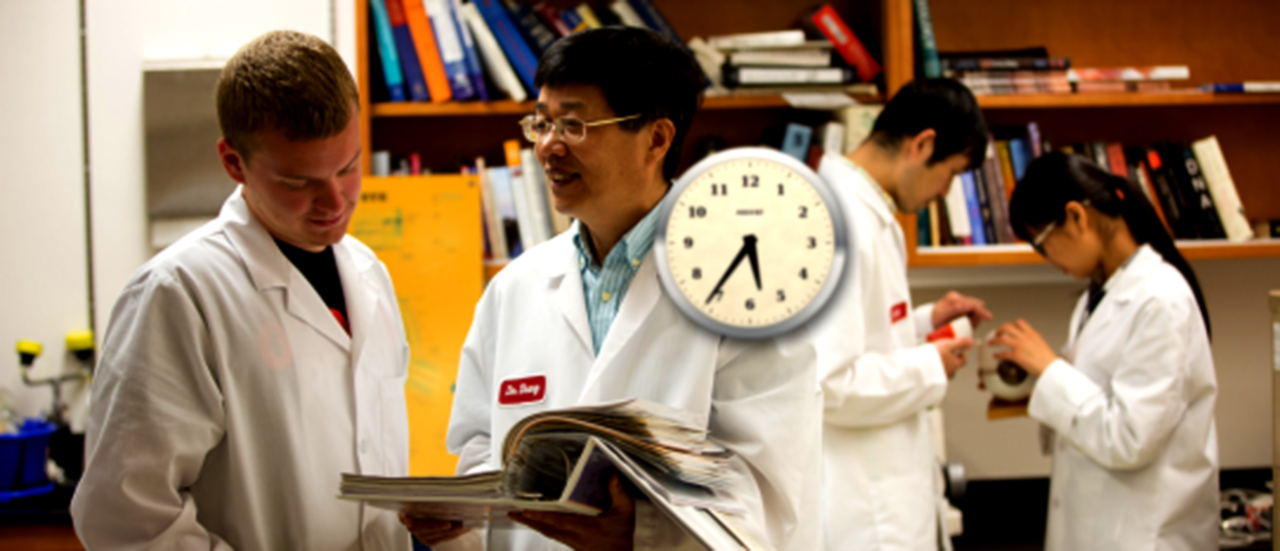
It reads 5 h 36 min
